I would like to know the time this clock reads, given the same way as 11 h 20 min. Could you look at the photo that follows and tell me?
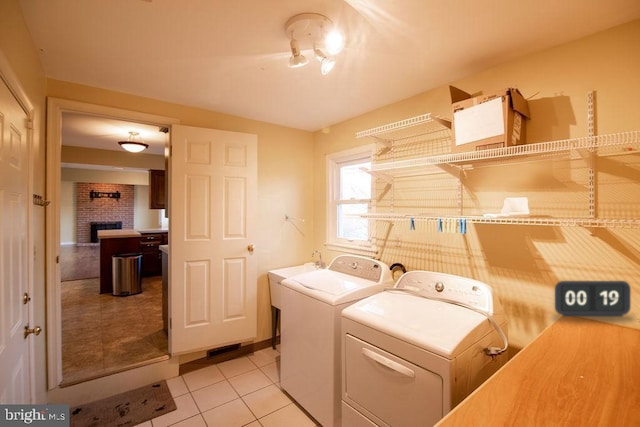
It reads 0 h 19 min
